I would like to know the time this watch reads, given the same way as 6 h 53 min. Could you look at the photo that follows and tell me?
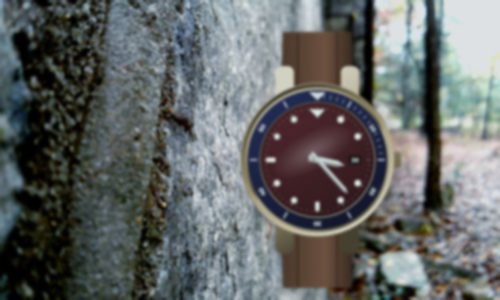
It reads 3 h 23 min
